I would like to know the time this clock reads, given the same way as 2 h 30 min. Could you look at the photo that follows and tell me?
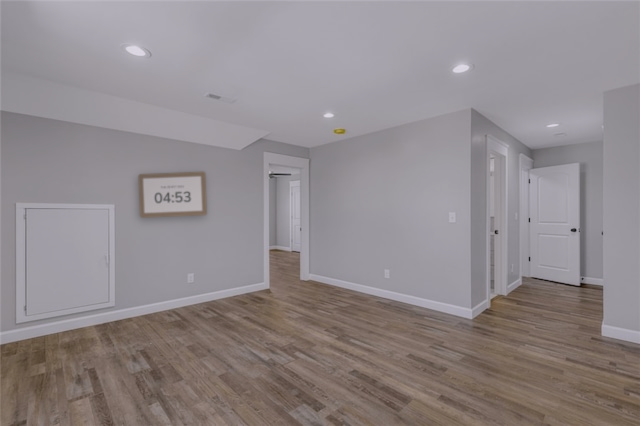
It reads 4 h 53 min
